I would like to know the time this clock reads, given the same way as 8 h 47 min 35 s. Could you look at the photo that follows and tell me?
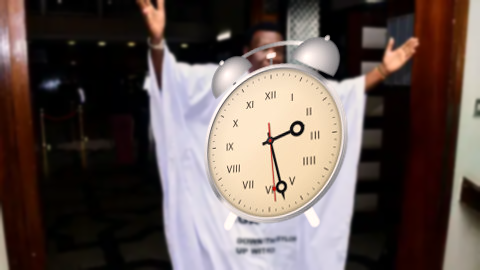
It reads 2 h 27 min 29 s
